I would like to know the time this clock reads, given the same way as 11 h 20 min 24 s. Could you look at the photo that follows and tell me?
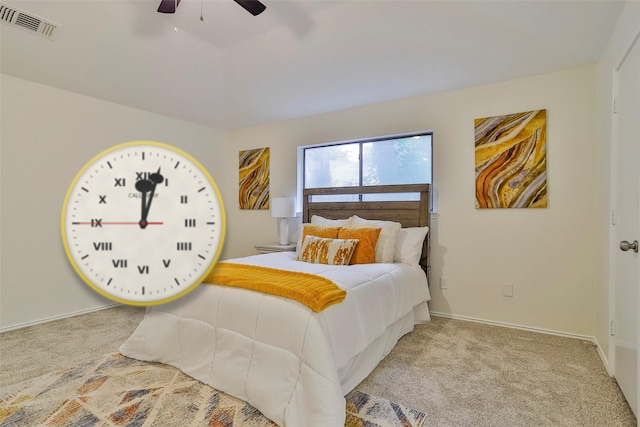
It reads 12 h 02 min 45 s
